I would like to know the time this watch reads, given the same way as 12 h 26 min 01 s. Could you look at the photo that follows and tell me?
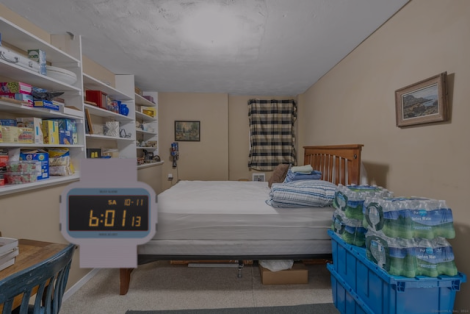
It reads 6 h 01 min 13 s
